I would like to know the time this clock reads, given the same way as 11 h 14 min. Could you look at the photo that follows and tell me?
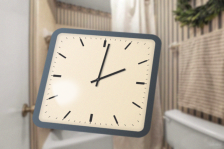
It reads 2 h 01 min
